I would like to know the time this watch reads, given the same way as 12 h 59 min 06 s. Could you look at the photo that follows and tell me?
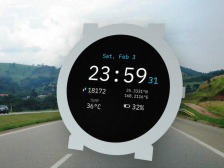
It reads 23 h 59 min 31 s
